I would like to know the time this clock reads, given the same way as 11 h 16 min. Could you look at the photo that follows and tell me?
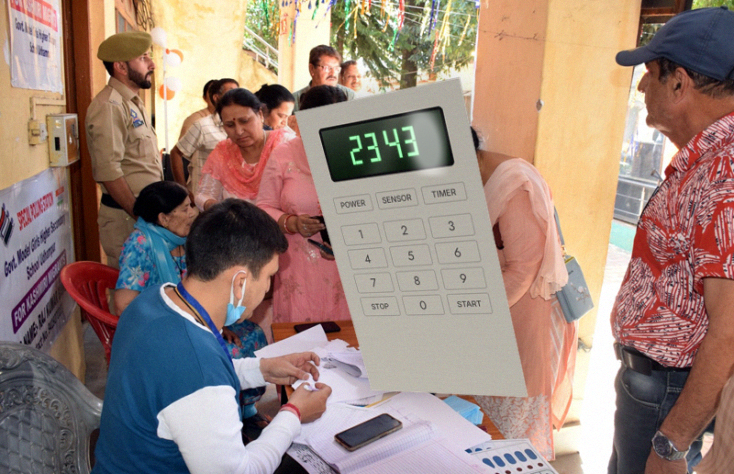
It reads 23 h 43 min
